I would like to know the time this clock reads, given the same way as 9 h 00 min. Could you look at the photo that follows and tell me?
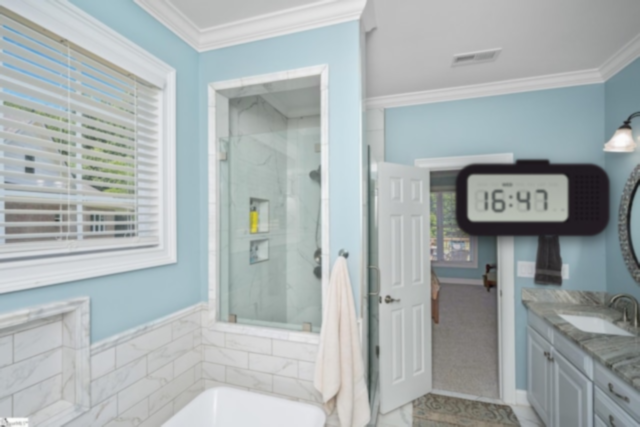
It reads 16 h 47 min
